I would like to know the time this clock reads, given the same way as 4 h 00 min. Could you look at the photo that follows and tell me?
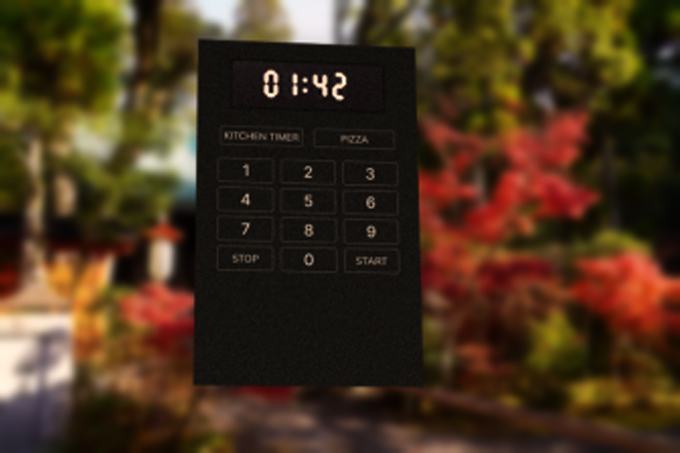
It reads 1 h 42 min
